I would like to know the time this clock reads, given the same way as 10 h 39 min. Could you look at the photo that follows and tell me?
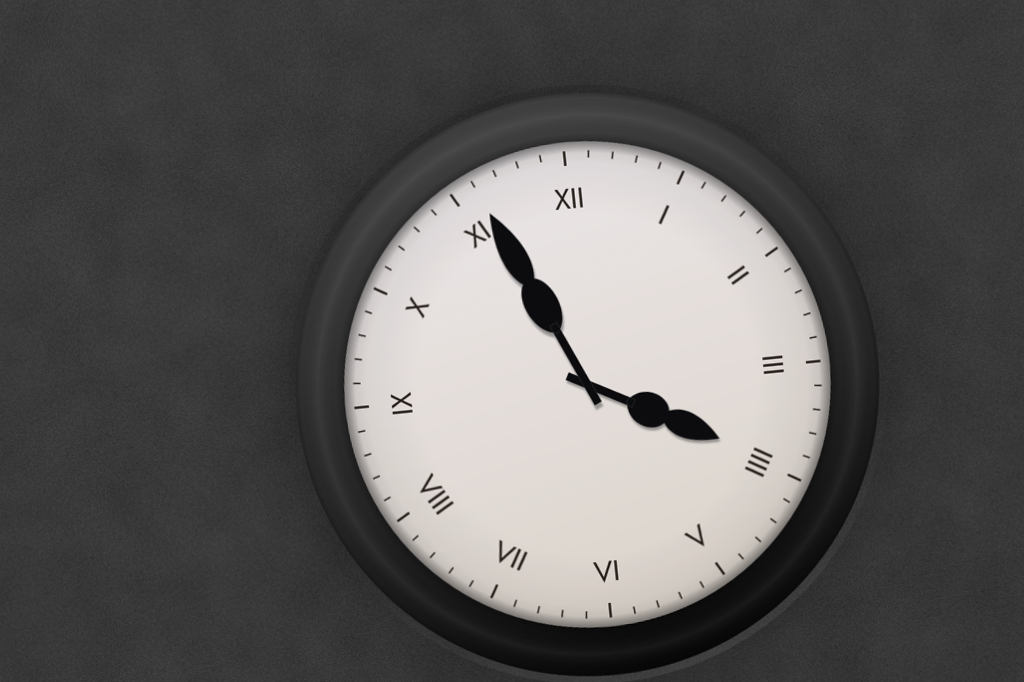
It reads 3 h 56 min
